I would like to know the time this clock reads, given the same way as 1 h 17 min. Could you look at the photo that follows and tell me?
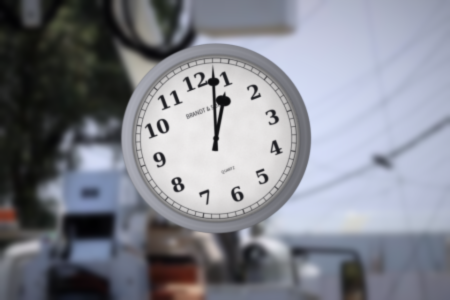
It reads 1 h 03 min
